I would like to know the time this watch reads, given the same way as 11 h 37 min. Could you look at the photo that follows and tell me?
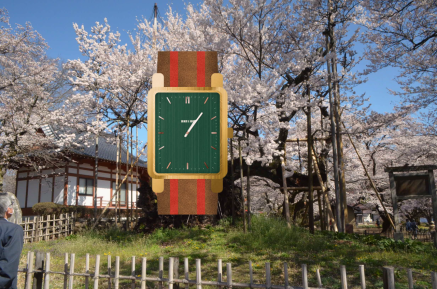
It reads 1 h 06 min
